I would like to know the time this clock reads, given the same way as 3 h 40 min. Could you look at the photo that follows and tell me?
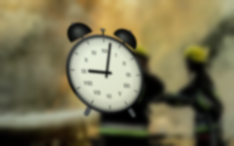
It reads 9 h 02 min
